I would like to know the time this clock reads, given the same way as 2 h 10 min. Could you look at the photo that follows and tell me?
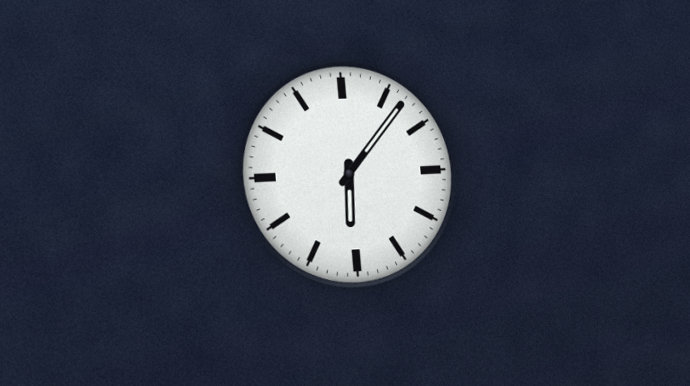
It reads 6 h 07 min
